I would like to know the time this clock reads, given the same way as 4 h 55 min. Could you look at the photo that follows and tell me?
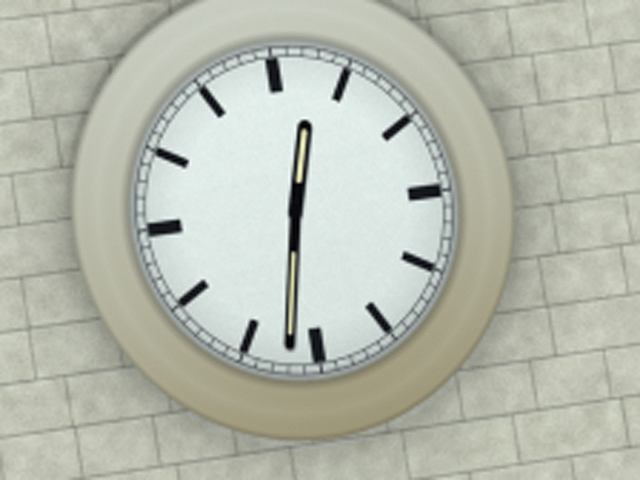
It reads 12 h 32 min
